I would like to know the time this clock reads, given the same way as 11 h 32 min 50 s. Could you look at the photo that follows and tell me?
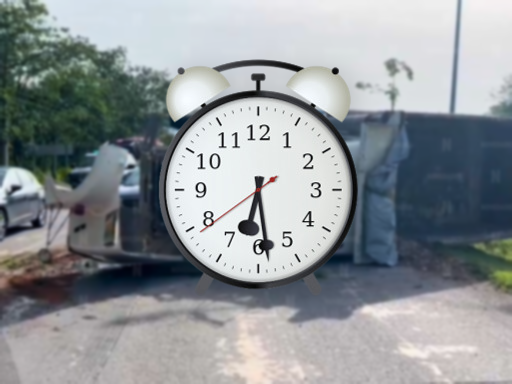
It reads 6 h 28 min 39 s
